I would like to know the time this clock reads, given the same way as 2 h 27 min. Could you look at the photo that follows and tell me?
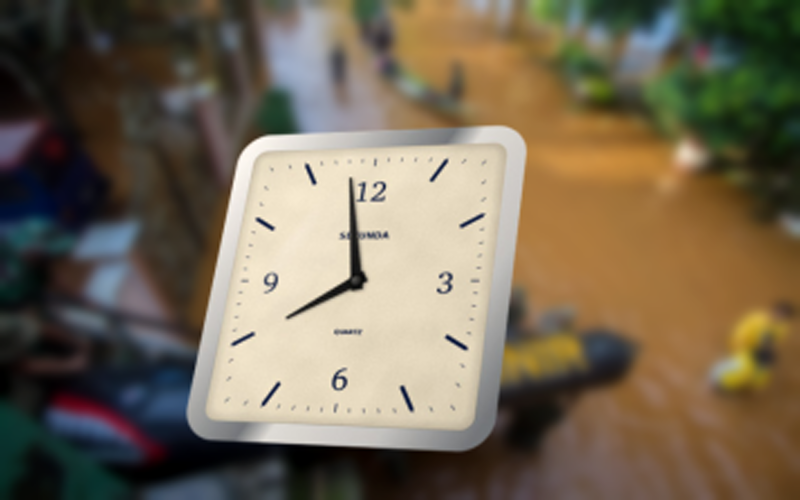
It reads 7 h 58 min
